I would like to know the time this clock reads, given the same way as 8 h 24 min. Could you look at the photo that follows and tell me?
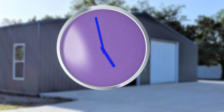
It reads 4 h 58 min
